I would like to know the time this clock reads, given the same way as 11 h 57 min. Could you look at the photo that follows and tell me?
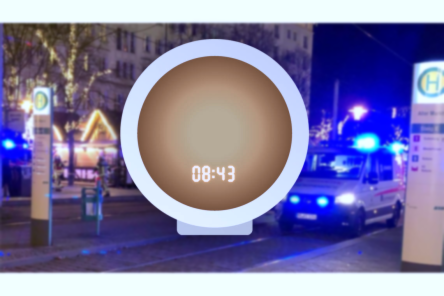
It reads 8 h 43 min
